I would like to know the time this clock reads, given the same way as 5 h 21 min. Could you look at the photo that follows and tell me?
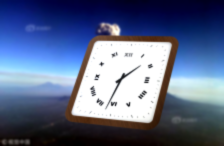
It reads 1 h 32 min
